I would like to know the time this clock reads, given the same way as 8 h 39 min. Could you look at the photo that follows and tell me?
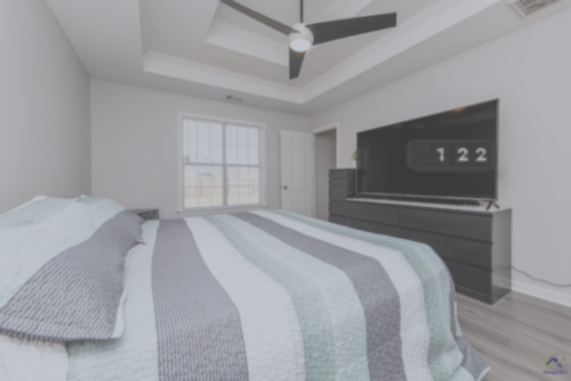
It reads 1 h 22 min
